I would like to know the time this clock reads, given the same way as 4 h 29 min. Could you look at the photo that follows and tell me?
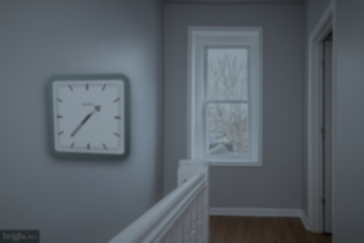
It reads 1 h 37 min
